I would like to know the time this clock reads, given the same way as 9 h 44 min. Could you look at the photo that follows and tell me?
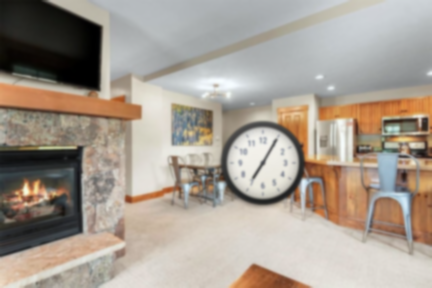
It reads 7 h 05 min
